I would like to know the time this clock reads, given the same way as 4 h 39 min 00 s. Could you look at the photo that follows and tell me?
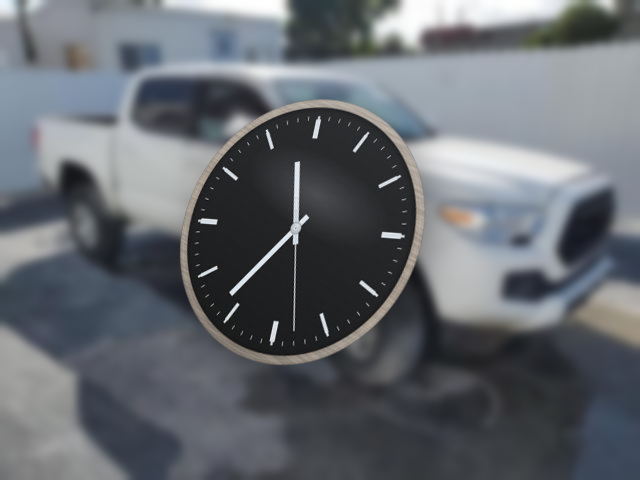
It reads 11 h 36 min 28 s
